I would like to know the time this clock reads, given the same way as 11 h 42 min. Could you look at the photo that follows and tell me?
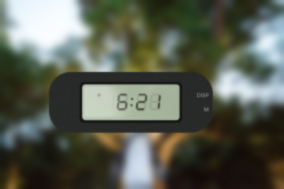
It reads 6 h 21 min
